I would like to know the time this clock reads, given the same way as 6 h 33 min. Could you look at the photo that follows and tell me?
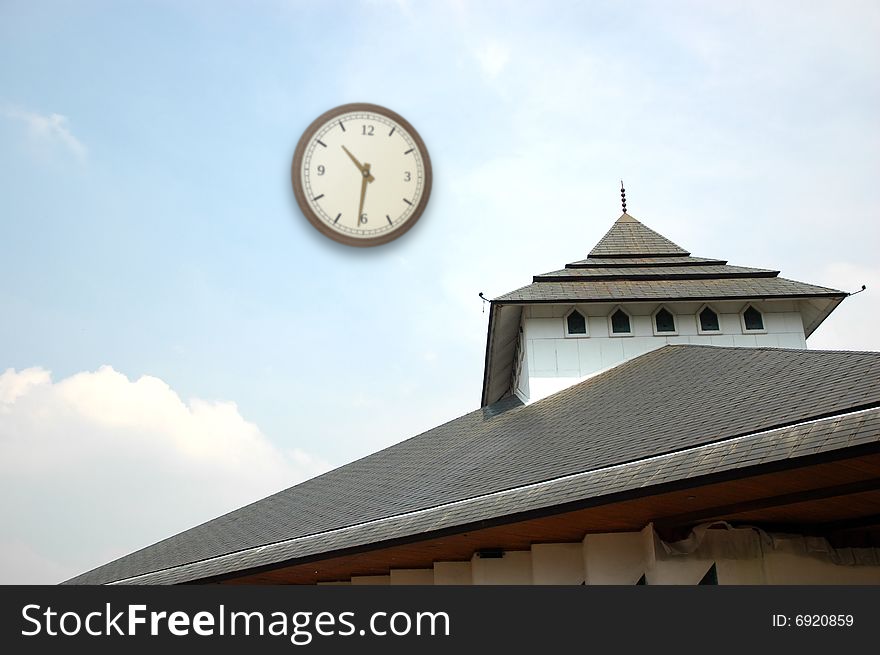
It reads 10 h 31 min
